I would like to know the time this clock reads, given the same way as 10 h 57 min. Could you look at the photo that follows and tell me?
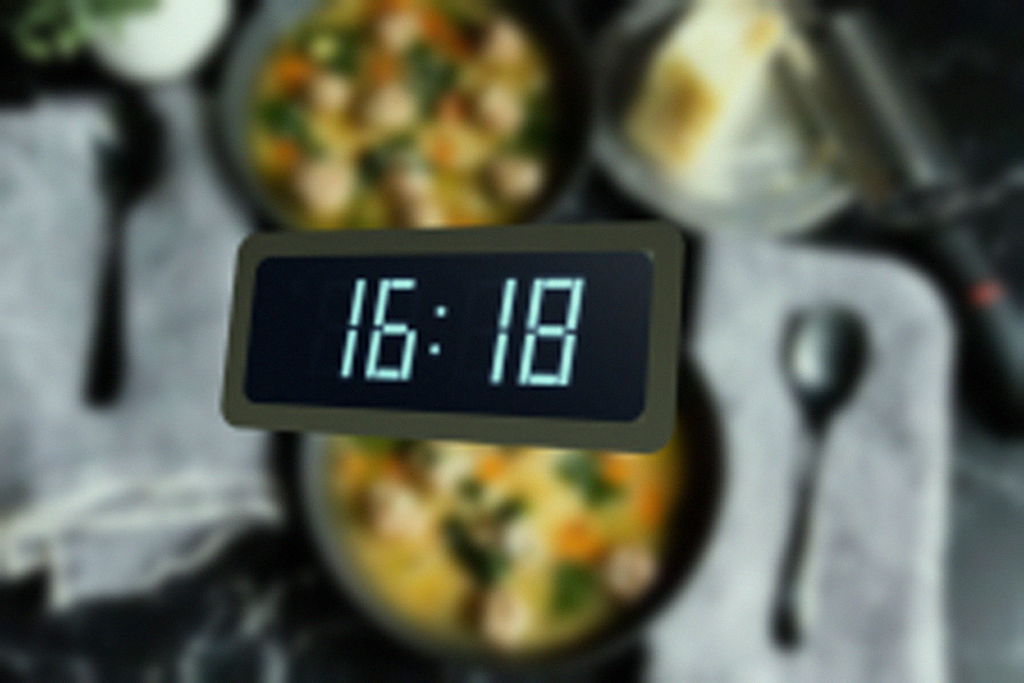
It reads 16 h 18 min
